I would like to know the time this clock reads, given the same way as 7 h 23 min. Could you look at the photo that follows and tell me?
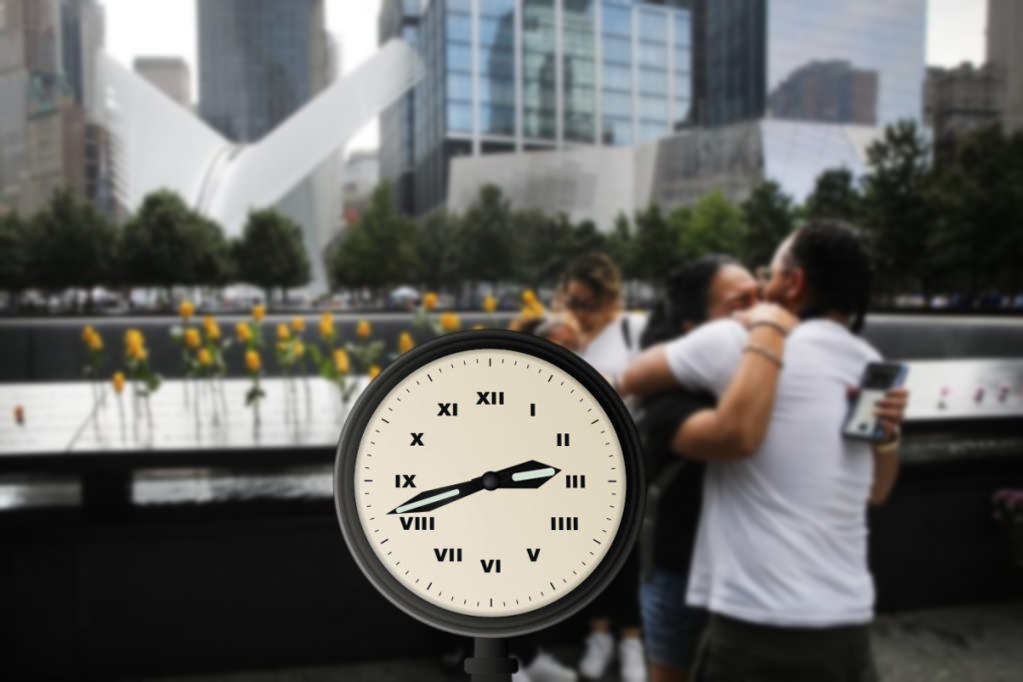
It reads 2 h 42 min
